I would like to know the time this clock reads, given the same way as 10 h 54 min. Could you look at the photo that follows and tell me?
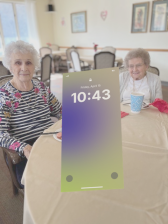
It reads 10 h 43 min
